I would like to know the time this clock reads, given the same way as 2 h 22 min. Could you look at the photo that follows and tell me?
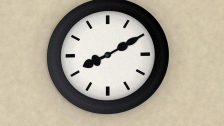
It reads 8 h 10 min
